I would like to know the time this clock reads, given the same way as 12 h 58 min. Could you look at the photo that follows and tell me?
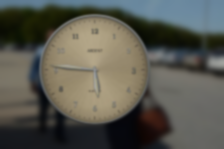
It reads 5 h 46 min
